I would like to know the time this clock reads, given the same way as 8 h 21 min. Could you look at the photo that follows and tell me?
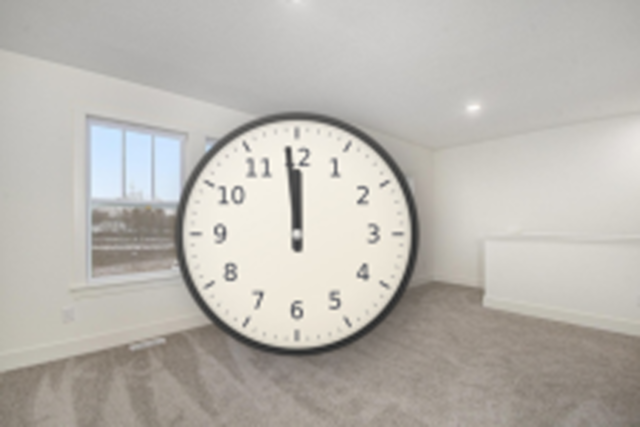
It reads 11 h 59 min
